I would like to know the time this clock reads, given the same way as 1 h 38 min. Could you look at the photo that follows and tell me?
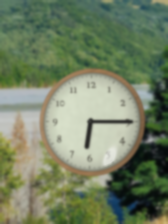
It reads 6 h 15 min
